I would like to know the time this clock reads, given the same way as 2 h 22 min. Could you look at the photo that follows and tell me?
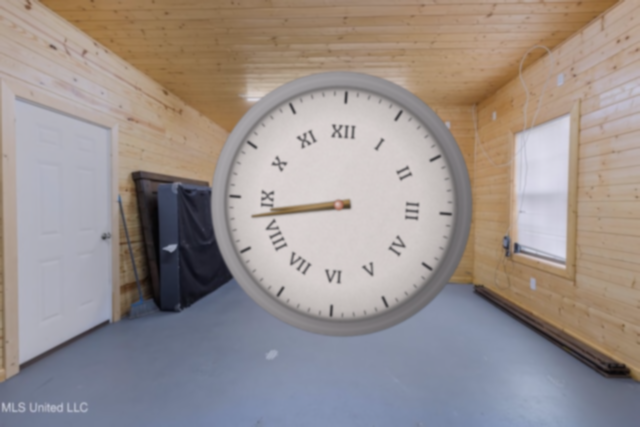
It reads 8 h 43 min
